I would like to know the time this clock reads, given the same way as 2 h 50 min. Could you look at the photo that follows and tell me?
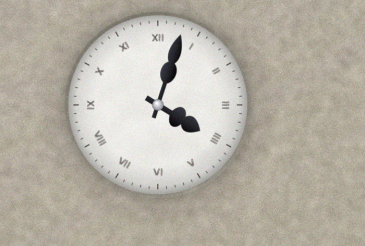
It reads 4 h 03 min
